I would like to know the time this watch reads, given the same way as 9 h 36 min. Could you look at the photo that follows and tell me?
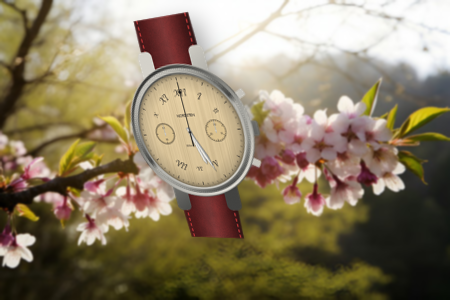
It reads 5 h 26 min
